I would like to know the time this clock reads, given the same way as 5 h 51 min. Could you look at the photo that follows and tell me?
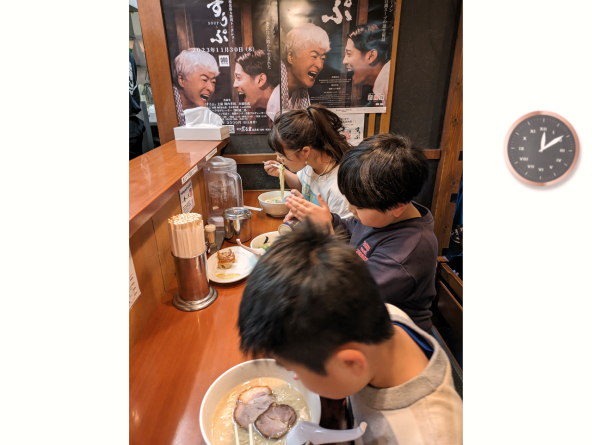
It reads 12 h 09 min
